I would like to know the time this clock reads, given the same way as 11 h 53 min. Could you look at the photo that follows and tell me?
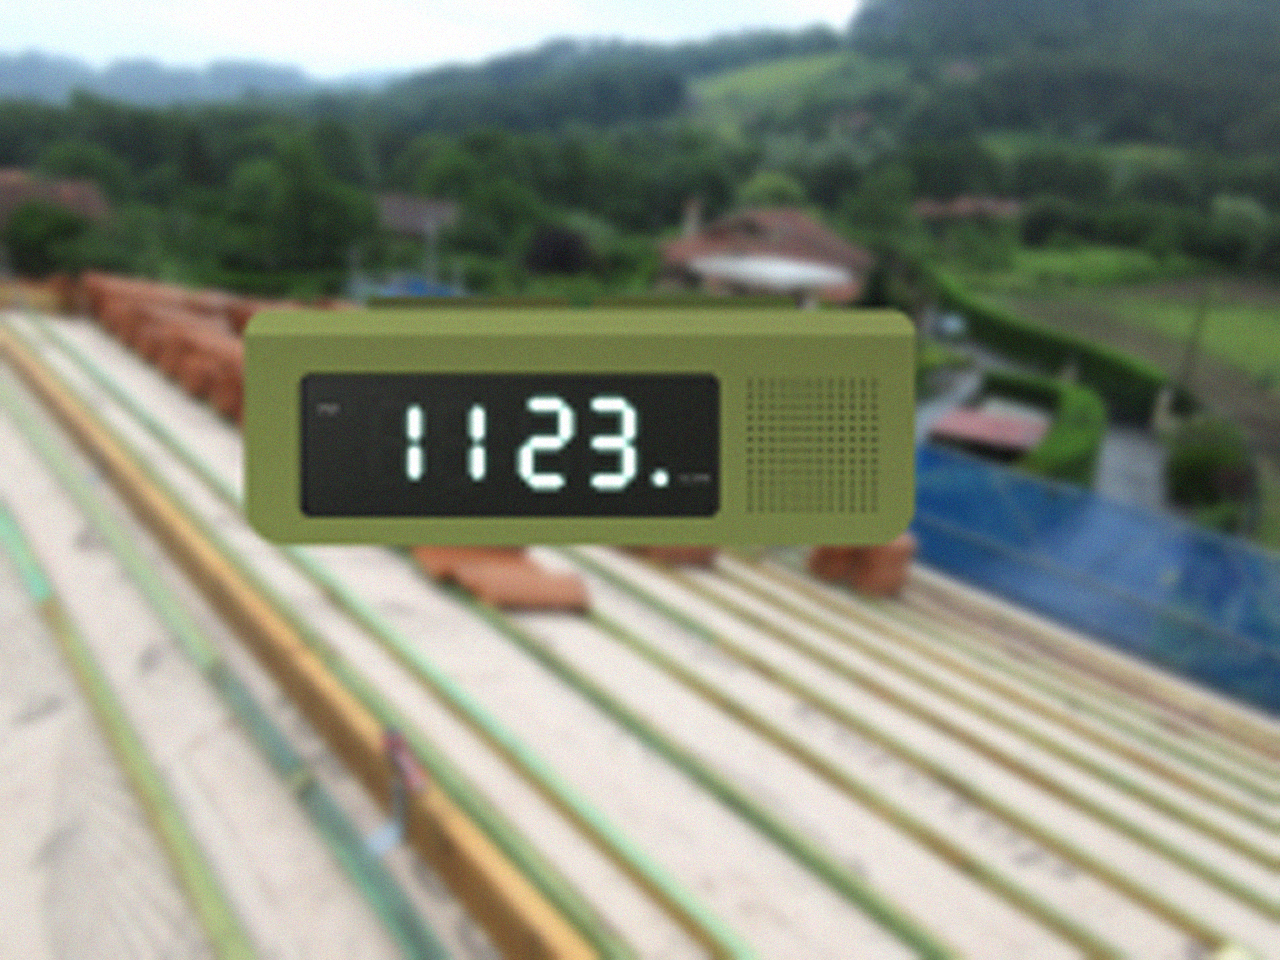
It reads 11 h 23 min
